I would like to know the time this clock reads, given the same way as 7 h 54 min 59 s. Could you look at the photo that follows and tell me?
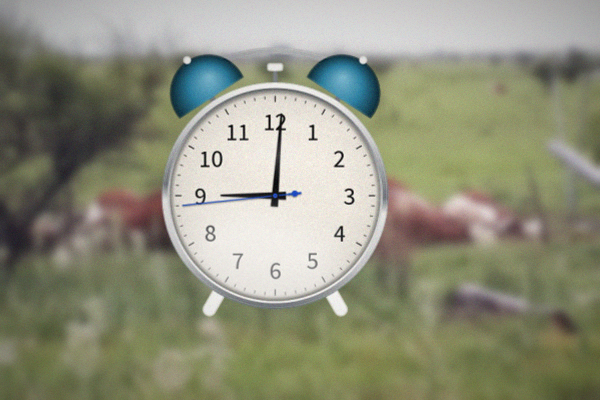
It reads 9 h 00 min 44 s
